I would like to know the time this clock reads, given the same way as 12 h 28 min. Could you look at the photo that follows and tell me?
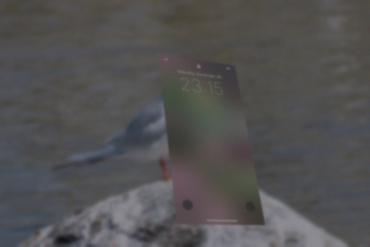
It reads 23 h 15 min
